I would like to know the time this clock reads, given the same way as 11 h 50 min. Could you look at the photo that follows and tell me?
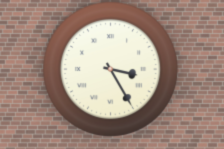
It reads 3 h 25 min
